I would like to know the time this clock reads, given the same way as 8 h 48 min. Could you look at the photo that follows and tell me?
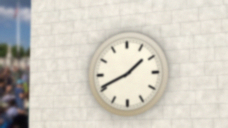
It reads 1 h 41 min
